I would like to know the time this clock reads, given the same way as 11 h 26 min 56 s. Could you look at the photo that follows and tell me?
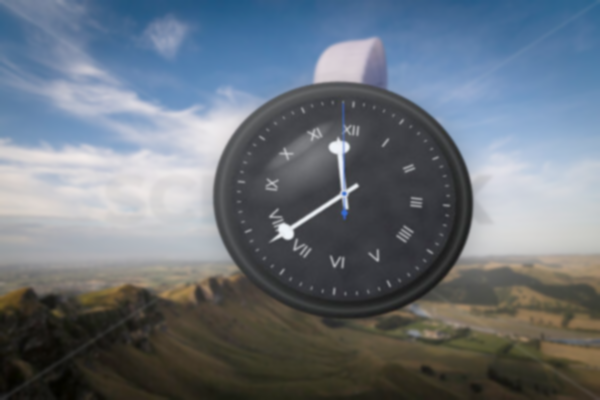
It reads 11 h 37 min 59 s
